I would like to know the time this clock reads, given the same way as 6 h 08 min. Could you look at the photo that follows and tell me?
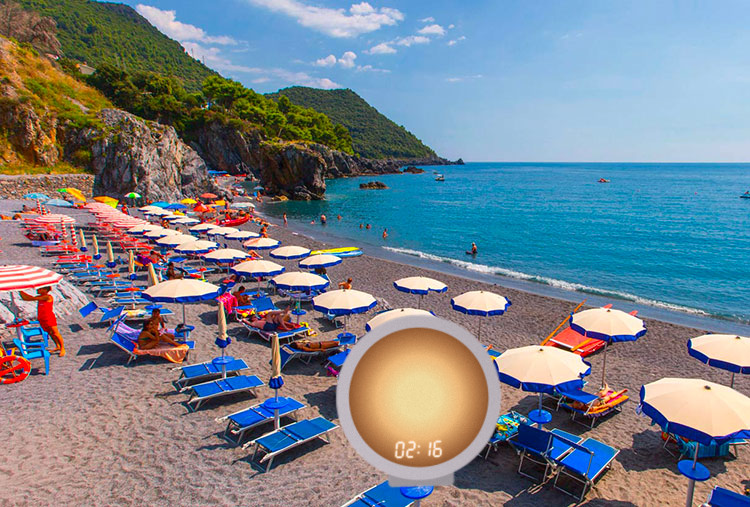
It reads 2 h 16 min
